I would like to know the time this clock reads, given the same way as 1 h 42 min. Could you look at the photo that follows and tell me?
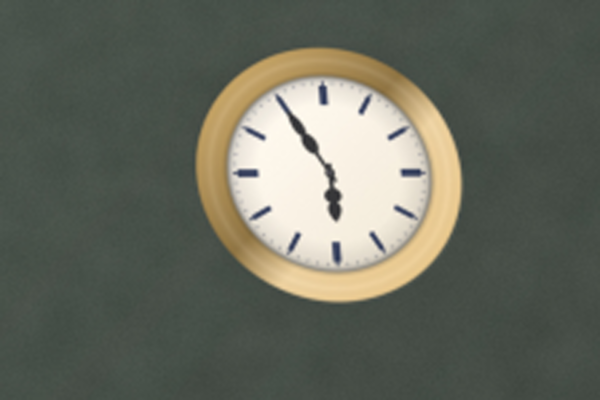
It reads 5 h 55 min
